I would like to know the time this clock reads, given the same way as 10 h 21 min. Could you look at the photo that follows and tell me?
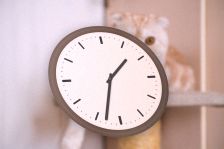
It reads 1 h 33 min
